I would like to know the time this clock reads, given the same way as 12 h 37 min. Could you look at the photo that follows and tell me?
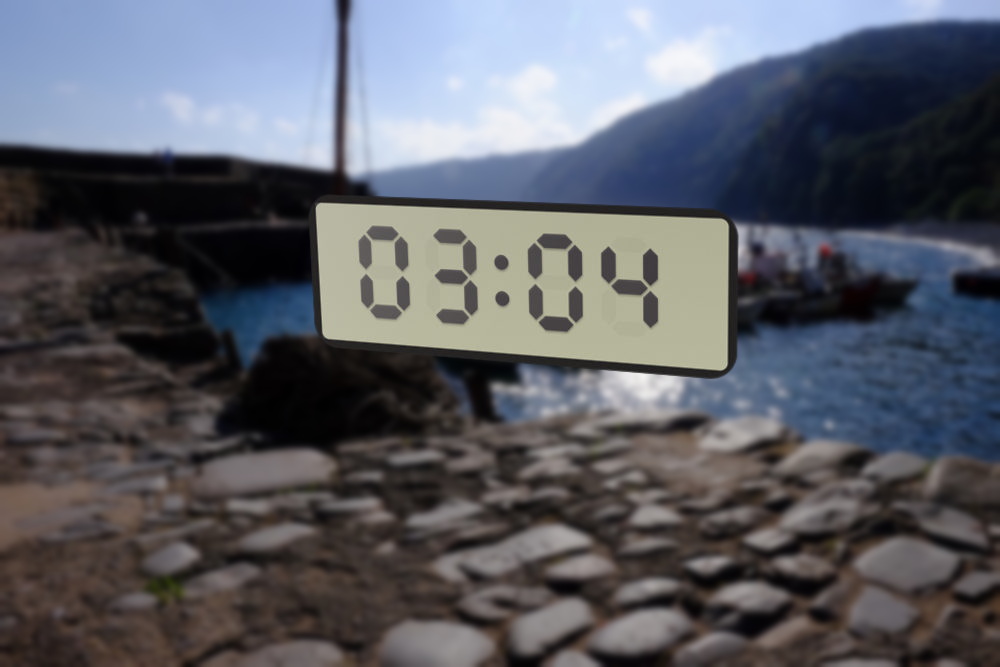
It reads 3 h 04 min
